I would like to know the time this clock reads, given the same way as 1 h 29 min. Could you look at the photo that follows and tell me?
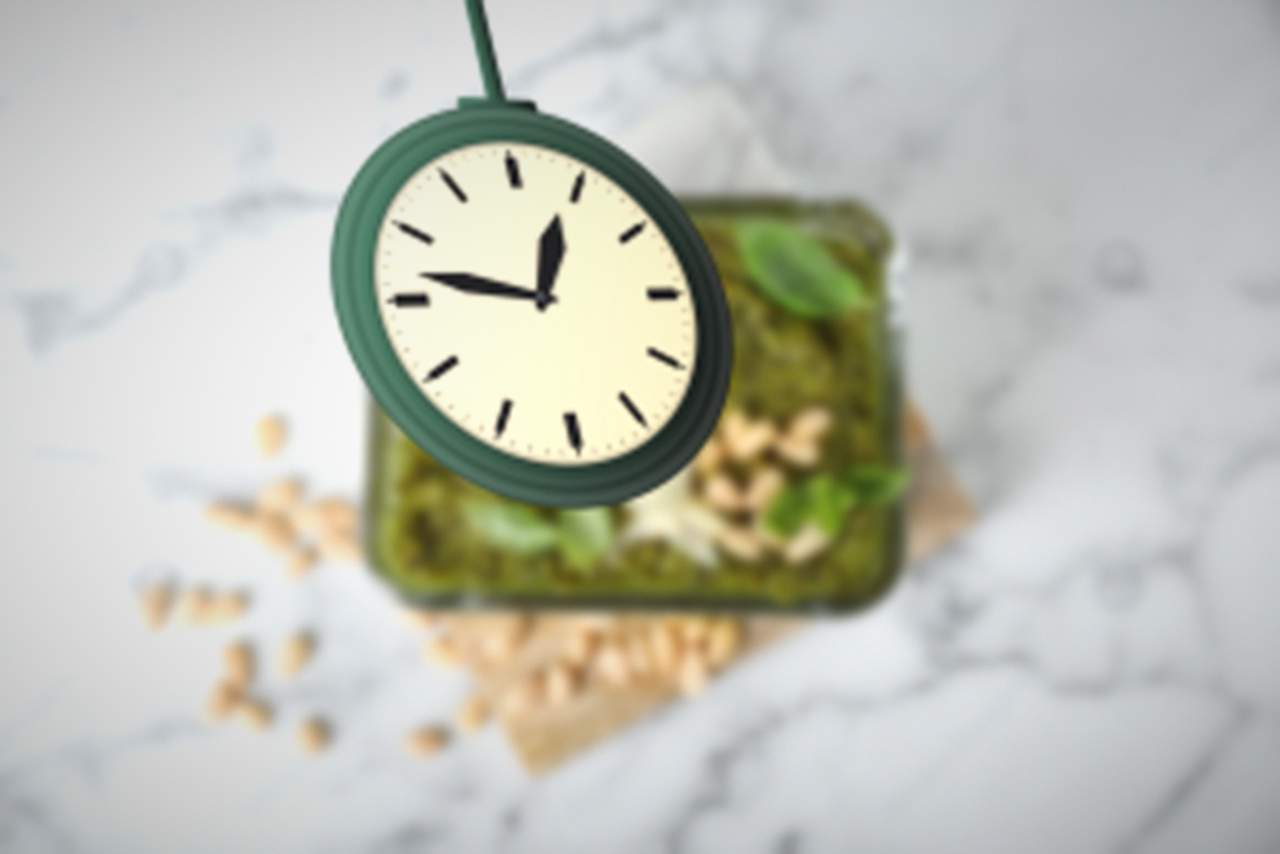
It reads 12 h 47 min
